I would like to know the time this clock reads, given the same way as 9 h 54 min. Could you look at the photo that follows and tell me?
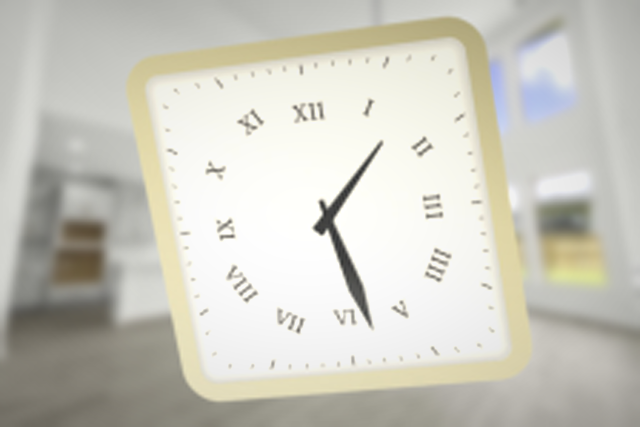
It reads 1 h 28 min
